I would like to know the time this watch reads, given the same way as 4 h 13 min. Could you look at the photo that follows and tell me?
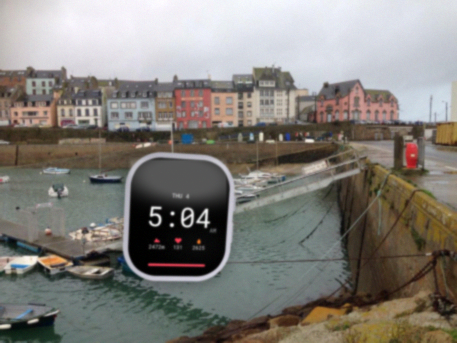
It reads 5 h 04 min
